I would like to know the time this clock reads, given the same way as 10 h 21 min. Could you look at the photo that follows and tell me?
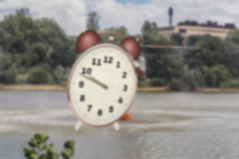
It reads 9 h 48 min
